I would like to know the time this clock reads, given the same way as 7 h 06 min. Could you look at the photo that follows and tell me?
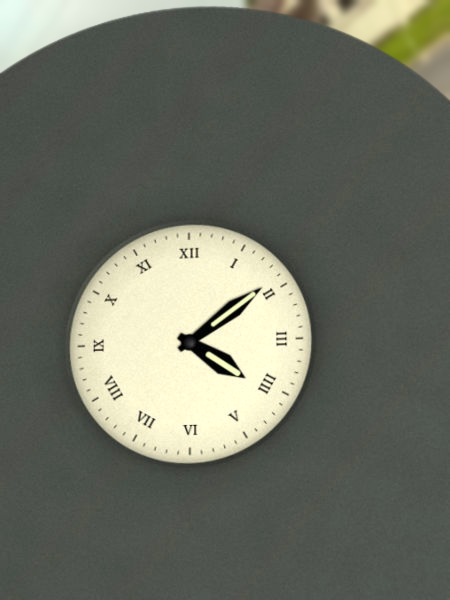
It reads 4 h 09 min
